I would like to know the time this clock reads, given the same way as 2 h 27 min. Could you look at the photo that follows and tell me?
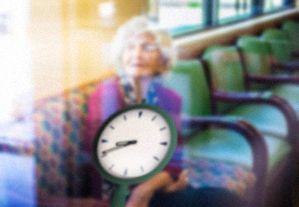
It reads 8 h 41 min
